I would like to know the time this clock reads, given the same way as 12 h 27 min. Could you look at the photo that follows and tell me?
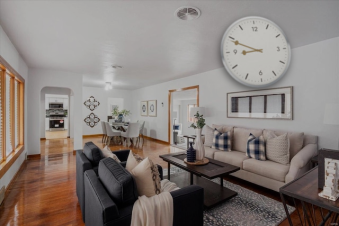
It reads 8 h 49 min
